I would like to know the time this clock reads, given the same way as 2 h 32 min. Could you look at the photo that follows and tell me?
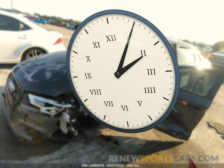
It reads 2 h 05 min
